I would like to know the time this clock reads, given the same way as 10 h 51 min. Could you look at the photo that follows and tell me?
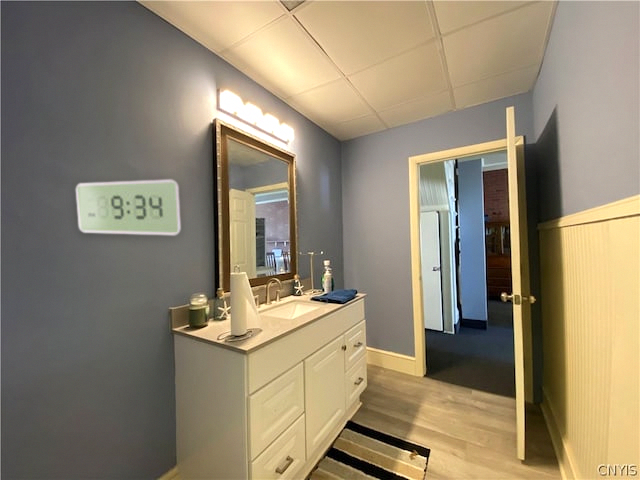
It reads 9 h 34 min
